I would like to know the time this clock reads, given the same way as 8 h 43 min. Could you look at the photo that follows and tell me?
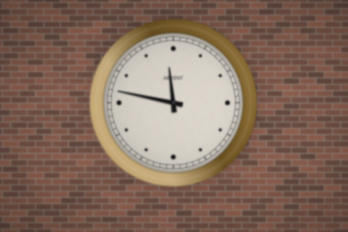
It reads 11 h 47 min
